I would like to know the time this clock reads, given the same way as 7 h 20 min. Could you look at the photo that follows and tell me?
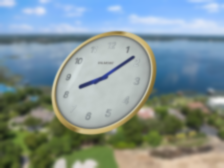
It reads 8 h 08 min
